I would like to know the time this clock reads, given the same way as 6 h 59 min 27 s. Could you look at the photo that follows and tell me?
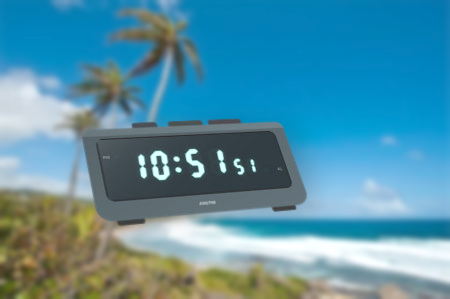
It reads 10 h 51 min 51 s
